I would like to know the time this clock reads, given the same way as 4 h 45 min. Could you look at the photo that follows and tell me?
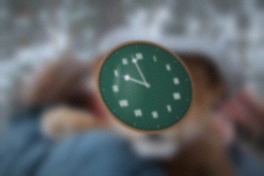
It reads 9 h 58 min
